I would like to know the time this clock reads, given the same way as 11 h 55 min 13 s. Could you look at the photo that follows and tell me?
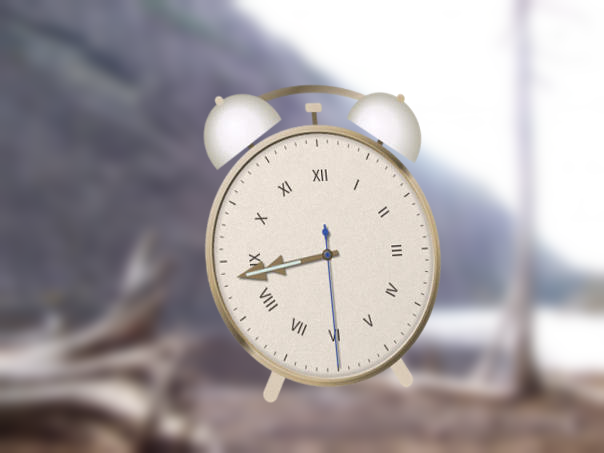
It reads 8 h 43 min 30 s
